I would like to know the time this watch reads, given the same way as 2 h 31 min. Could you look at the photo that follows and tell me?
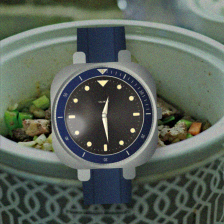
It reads 12 h 29 min
